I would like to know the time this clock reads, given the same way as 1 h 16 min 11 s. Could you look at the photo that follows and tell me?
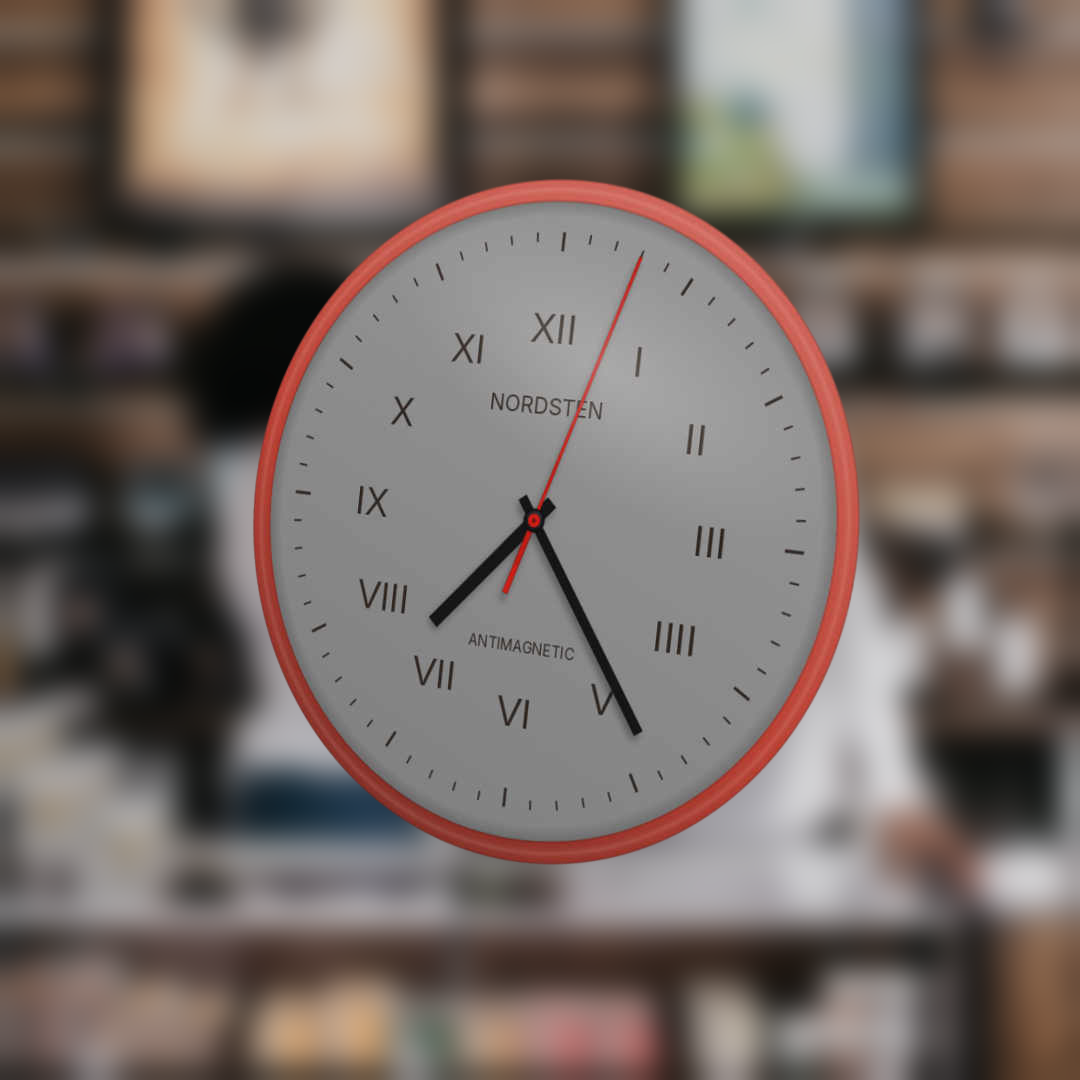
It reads 7 h 24 min 03 s
